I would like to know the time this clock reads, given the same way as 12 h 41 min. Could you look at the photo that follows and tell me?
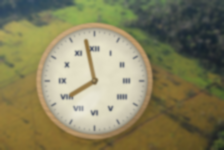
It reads 7 h 58 min
